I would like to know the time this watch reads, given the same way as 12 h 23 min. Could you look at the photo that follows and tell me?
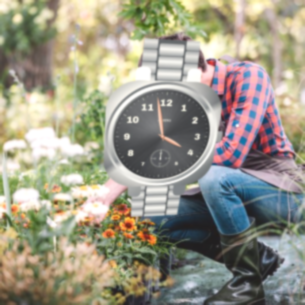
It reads 3 h 58 min
